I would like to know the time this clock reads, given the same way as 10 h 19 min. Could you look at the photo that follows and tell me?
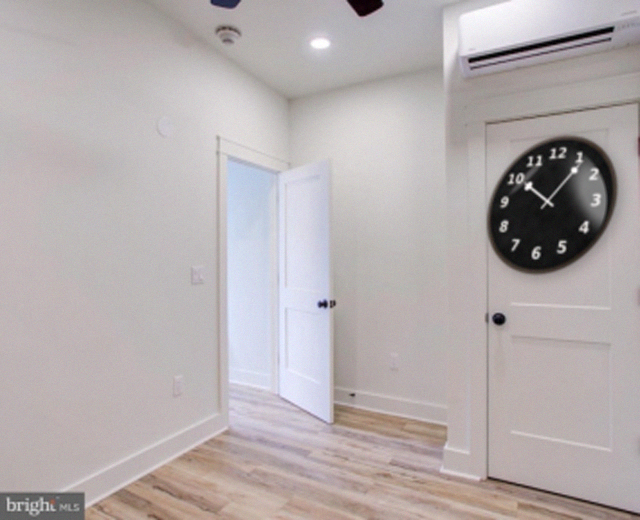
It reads 10 h 06 min
